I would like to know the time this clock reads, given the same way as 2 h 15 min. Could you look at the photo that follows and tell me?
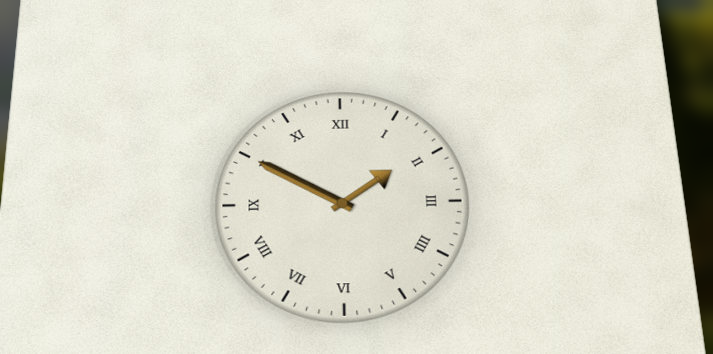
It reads 1 h 50 min
